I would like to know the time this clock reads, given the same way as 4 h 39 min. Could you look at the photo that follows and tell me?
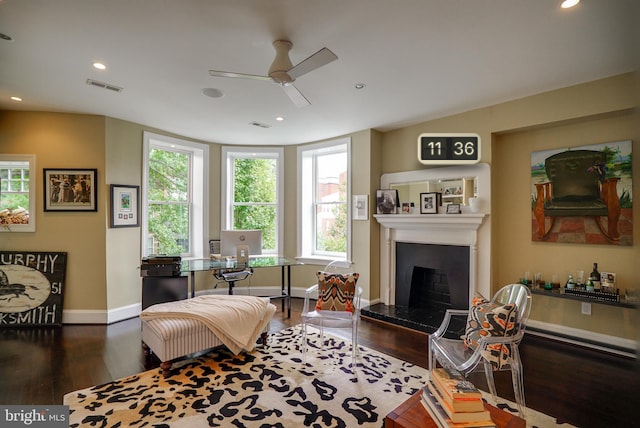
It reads 11 h 36 min
